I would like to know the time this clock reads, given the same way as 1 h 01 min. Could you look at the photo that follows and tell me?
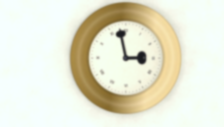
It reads 2 h 58 min
